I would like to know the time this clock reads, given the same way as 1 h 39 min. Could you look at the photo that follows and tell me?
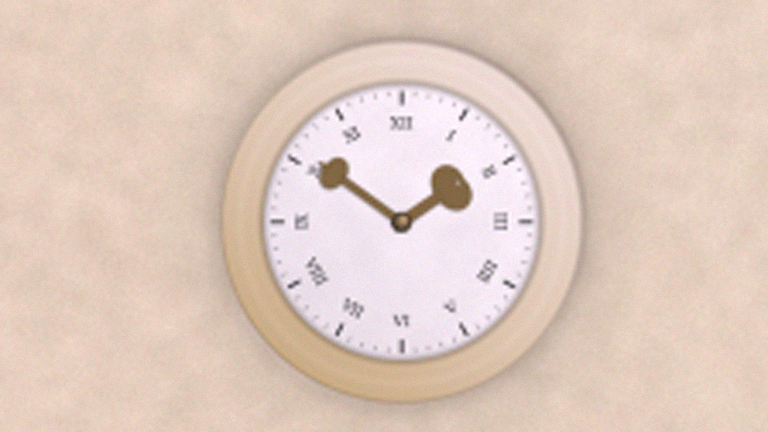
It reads 1 h 51 min
